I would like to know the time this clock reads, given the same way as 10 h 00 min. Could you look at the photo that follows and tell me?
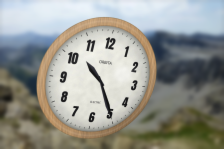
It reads 10 h 25 min
